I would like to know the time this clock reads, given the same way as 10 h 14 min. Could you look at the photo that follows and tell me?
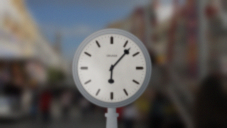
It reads 6 h 07 min
